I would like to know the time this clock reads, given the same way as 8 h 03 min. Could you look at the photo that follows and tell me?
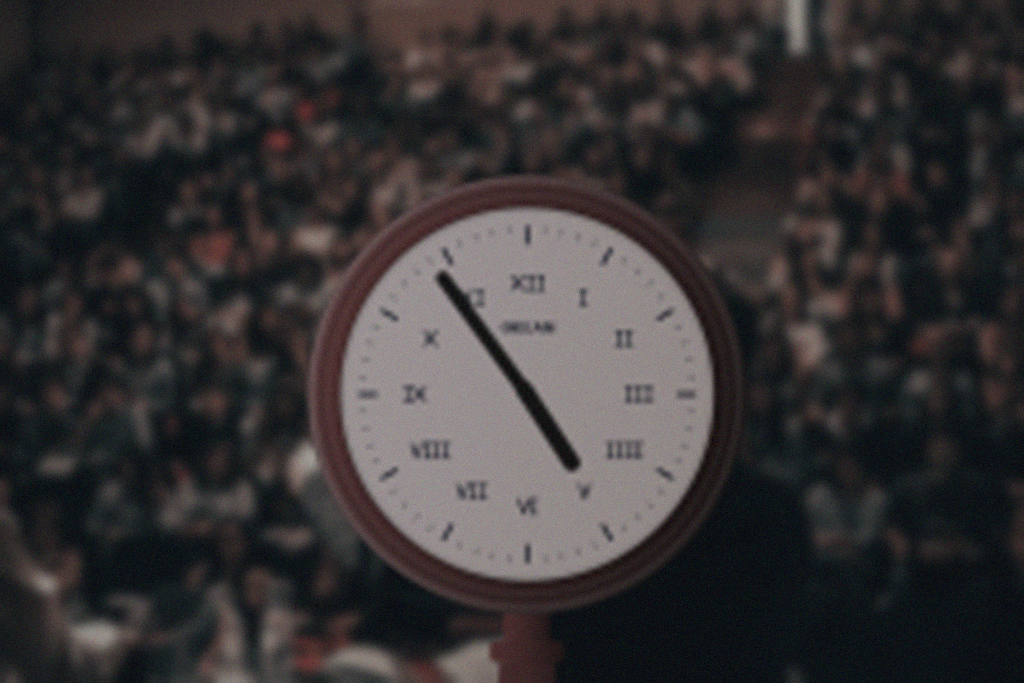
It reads 4 h 54 min
